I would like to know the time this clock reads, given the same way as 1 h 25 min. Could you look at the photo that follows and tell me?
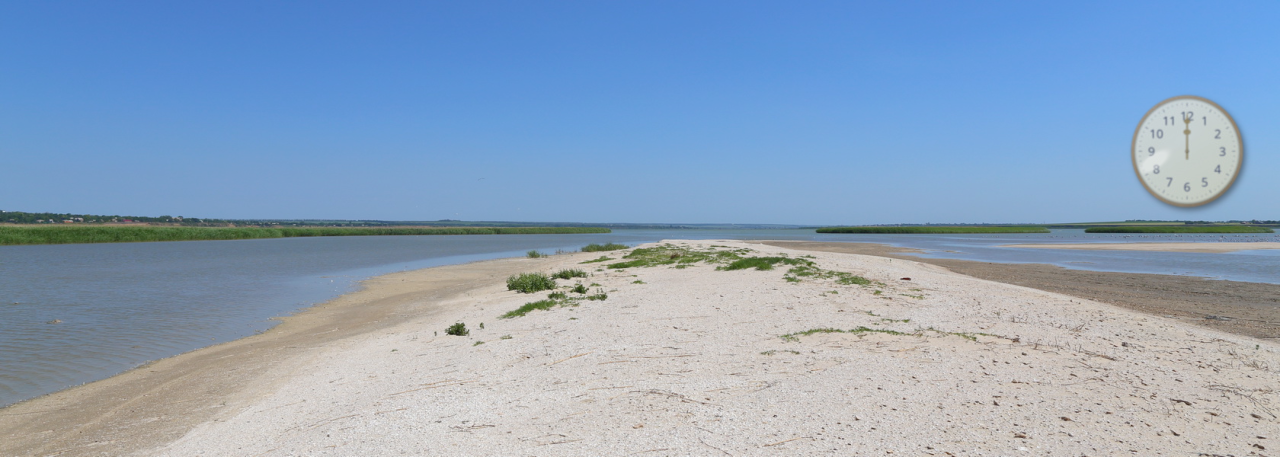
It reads 12 h 00 min
